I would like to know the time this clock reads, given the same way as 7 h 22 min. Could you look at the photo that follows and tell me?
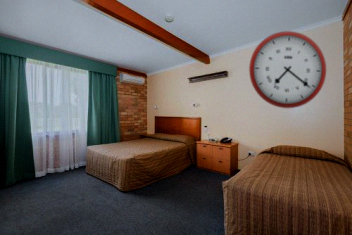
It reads 7 h 21 min
